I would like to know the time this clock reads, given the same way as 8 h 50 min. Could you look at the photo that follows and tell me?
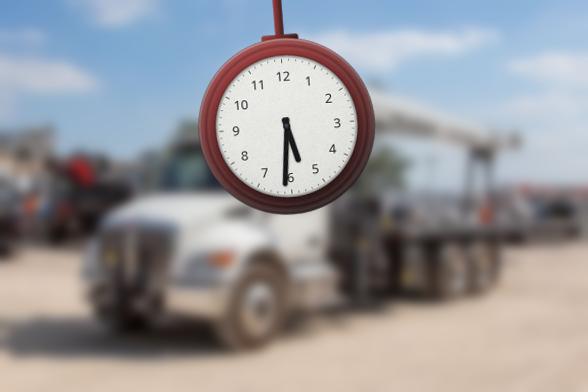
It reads 5 h 31 min
